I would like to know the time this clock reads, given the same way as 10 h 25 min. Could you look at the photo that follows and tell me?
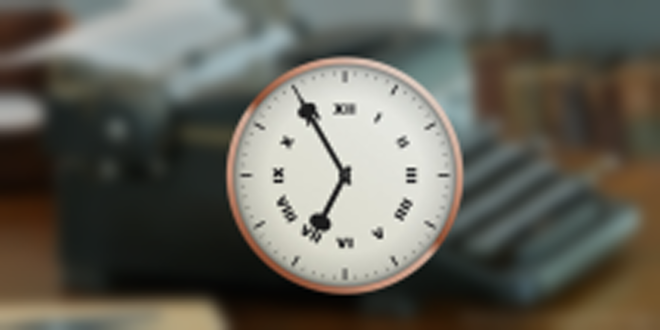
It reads 6 h 55 min
